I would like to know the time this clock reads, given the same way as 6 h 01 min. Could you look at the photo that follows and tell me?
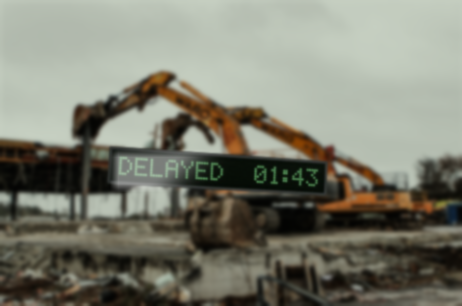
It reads 1 h 43 min
